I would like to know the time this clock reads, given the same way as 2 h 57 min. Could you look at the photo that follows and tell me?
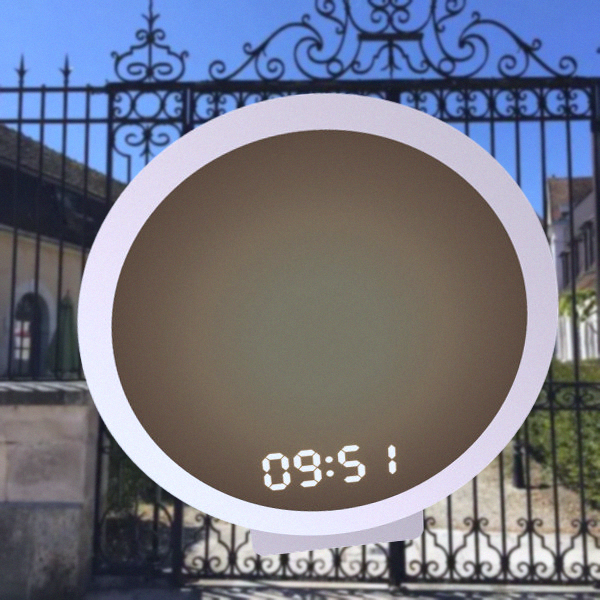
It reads 9 h 51 min
